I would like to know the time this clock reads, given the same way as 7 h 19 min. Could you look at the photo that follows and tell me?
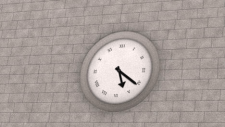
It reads 5 h 21 min
